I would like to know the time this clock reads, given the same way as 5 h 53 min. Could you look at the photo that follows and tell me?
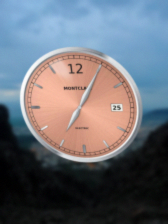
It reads 7 h 05 min
